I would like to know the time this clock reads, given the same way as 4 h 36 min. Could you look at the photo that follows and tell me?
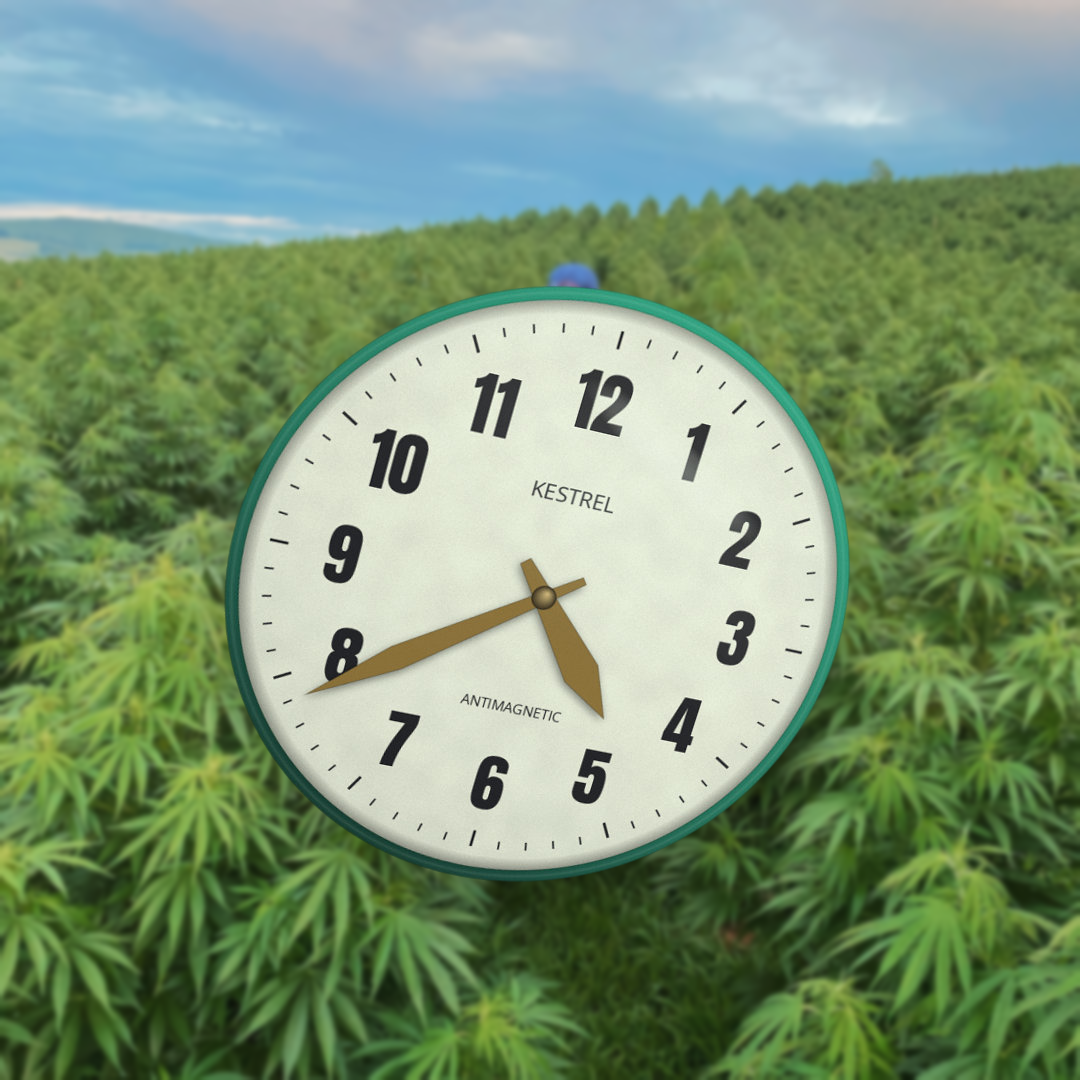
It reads 4 h 39 min
